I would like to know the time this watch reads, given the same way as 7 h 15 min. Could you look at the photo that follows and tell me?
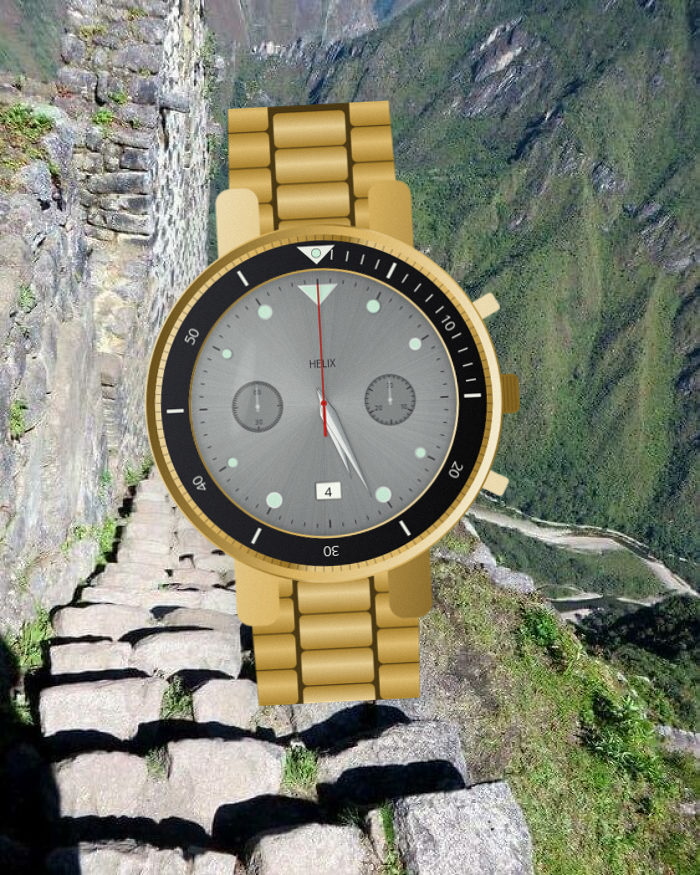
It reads 5 h 26 min
